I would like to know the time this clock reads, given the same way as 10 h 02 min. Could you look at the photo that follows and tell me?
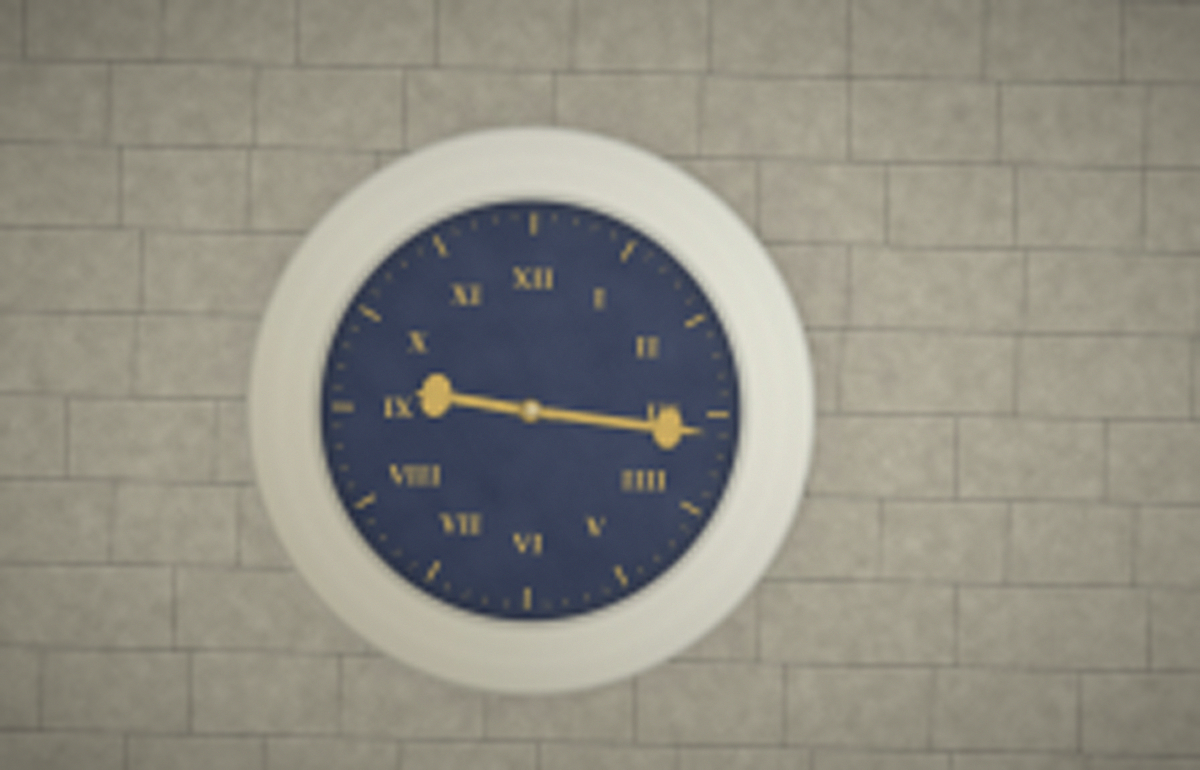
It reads 9 h 16 min
